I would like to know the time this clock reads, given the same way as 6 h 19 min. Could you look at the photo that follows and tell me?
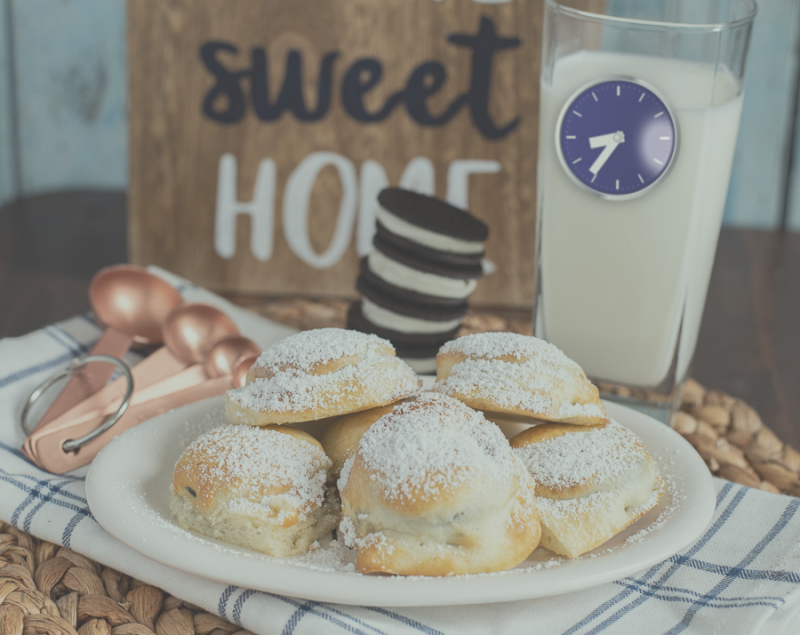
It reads 8 h 36 min
